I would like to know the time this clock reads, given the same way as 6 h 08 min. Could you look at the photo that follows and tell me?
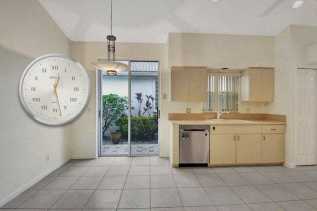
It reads 12 h 28 min
